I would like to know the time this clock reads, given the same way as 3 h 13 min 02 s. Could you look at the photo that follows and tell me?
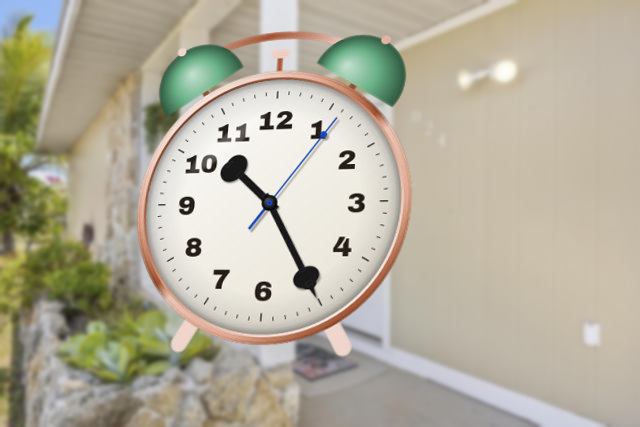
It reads 10 h 25 min 06 s
